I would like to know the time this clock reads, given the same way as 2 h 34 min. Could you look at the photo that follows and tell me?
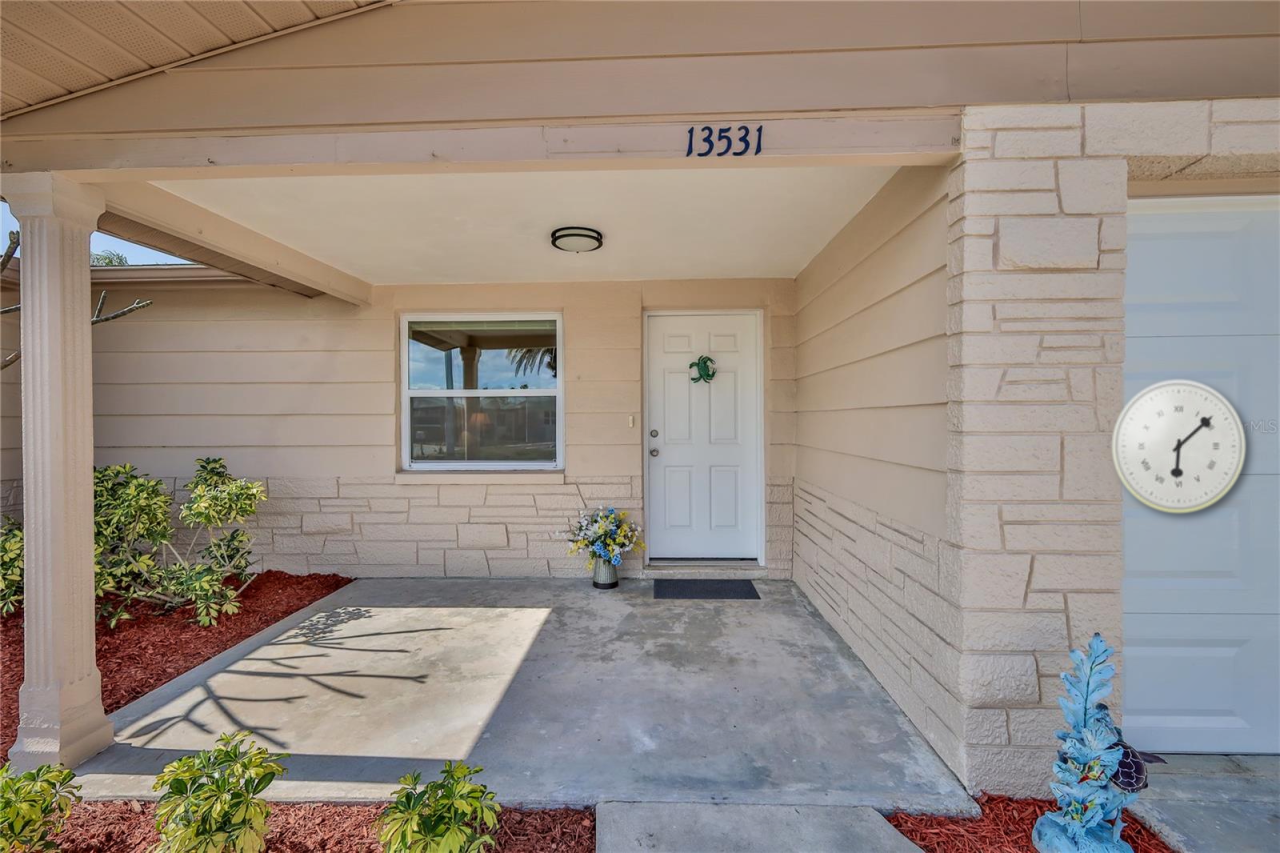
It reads 6 h 08 min
